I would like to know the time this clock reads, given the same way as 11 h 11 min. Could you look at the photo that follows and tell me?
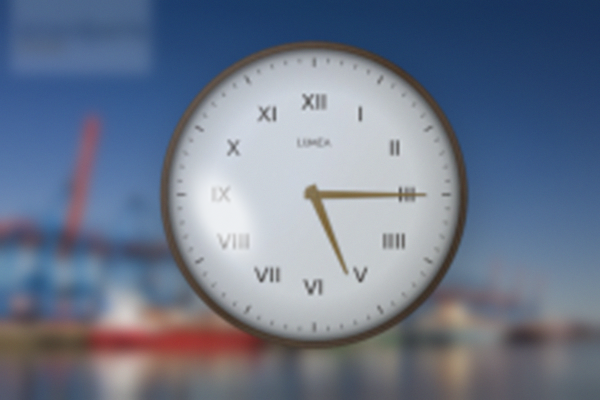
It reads 5 h 15 min
